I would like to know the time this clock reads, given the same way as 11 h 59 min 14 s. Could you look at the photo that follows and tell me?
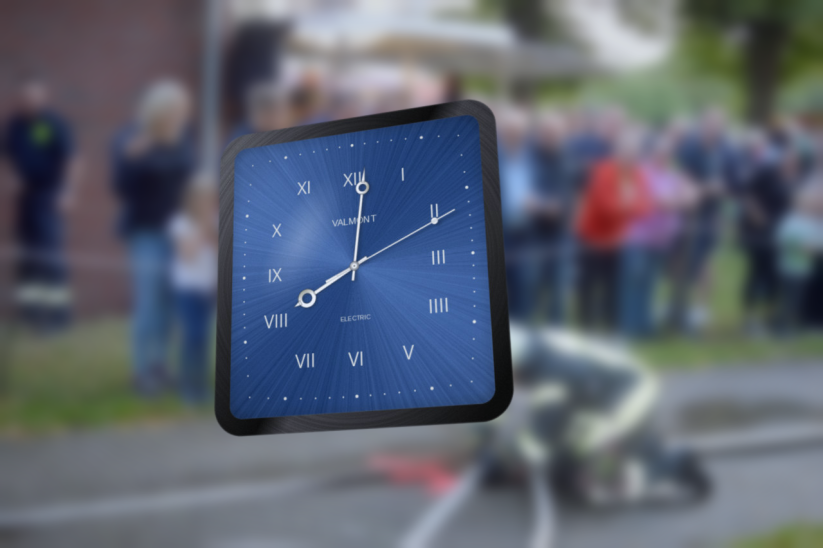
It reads 8 h 01 min 11 s
